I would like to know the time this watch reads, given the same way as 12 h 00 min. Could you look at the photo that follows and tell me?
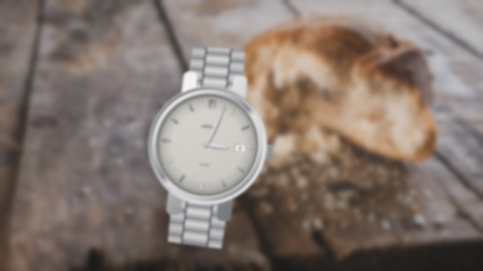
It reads 3 h 03 min
